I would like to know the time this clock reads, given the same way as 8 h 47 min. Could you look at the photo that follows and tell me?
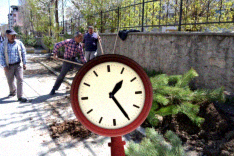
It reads 1 h 25 min
